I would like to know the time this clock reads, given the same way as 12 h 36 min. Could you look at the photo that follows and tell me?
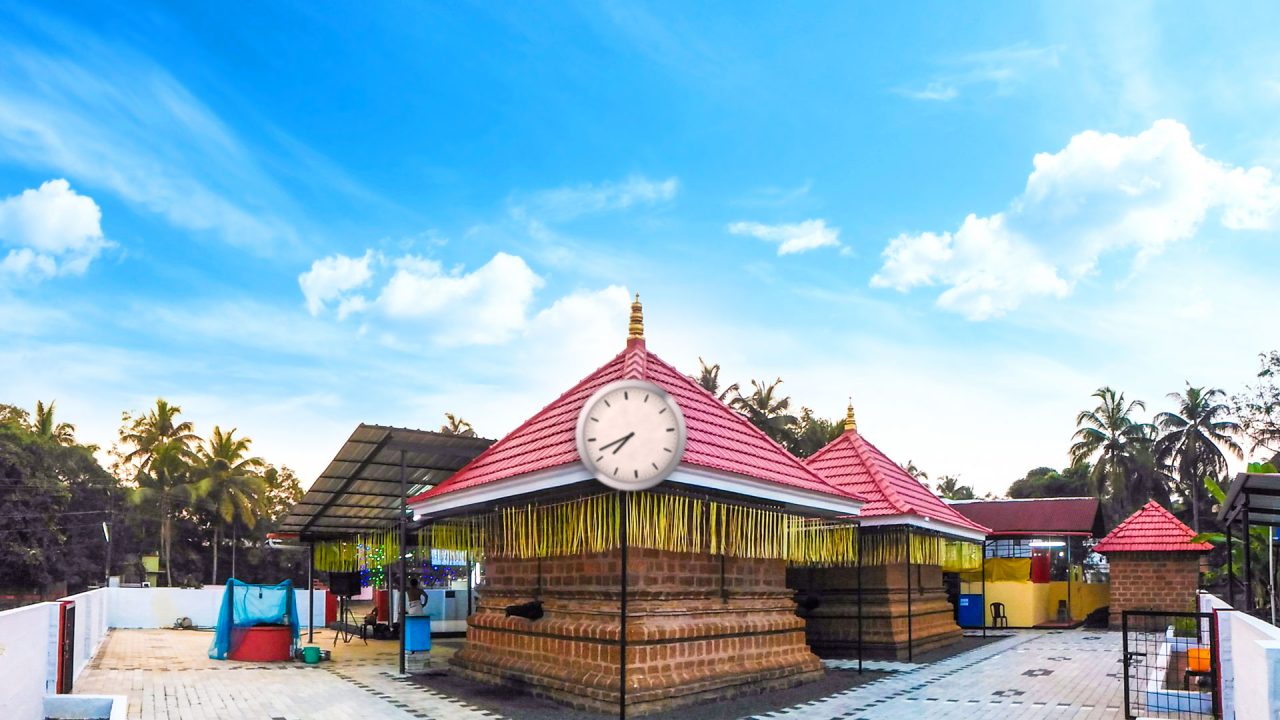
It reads 7 h 42 min
